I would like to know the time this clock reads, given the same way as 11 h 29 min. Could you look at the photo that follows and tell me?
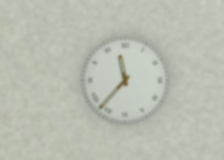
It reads 11 h 37 min
